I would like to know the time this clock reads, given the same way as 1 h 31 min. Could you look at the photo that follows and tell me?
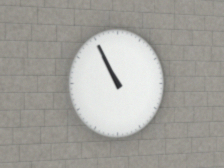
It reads 10 h 55 min
